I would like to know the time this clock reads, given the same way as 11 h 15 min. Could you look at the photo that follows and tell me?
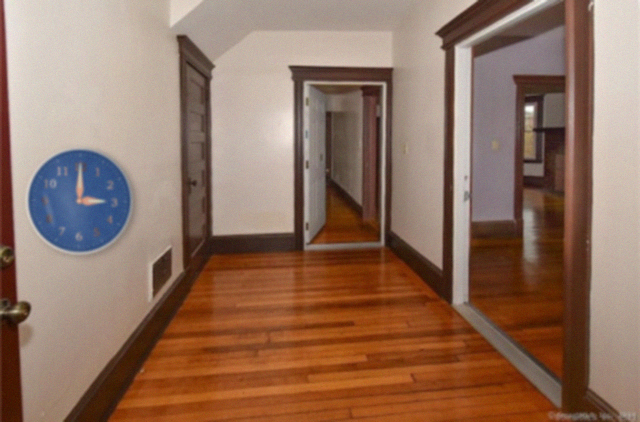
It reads 3 h 00 min
